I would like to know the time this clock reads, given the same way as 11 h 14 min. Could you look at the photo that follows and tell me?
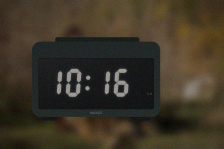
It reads 10 h 16 min
